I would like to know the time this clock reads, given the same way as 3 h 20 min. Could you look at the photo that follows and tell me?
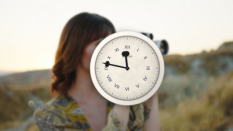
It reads 11 h 47 min
